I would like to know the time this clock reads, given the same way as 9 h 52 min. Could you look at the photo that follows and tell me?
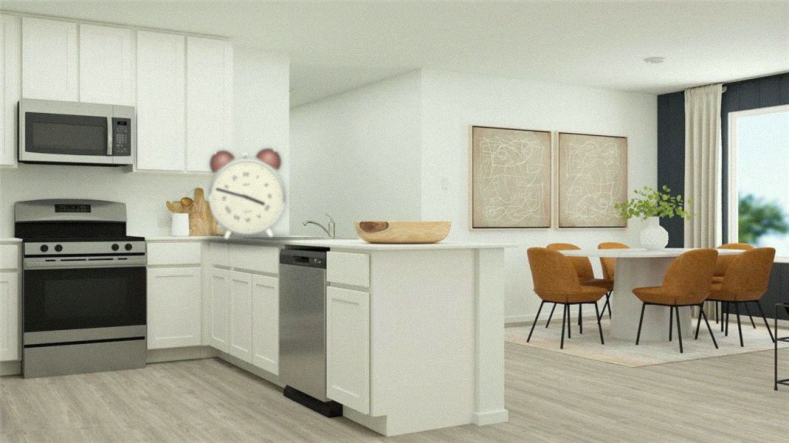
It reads 3 h 48 min
